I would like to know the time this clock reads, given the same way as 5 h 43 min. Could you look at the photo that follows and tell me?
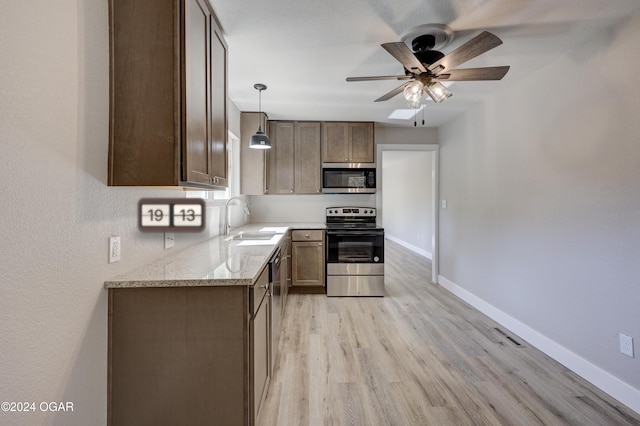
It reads 19 h 13 min
